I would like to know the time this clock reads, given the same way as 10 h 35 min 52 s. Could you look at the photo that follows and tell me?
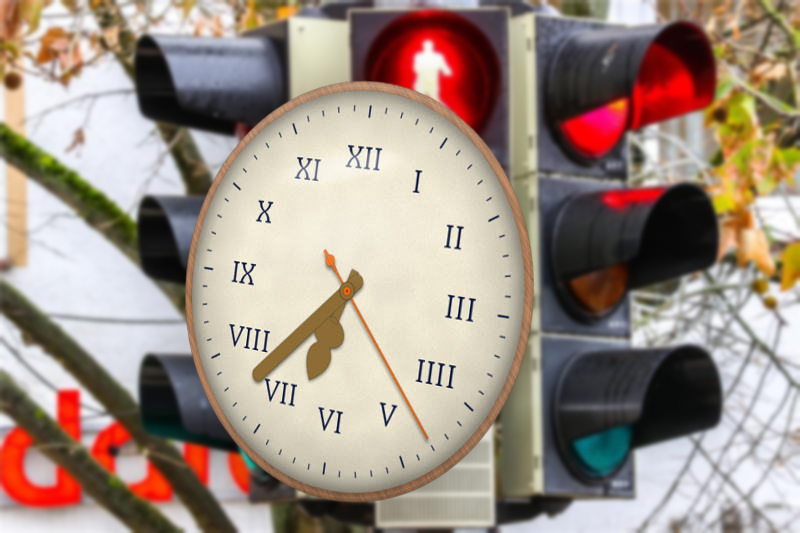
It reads 6 h 37 min 23 s
